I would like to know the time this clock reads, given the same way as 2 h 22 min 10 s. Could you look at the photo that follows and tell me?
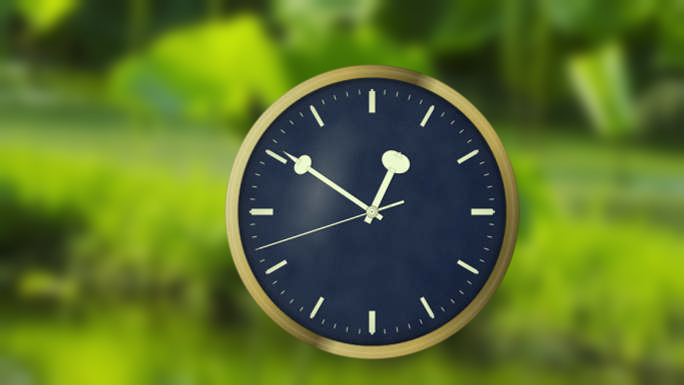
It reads 12 h 50 min 42 s
